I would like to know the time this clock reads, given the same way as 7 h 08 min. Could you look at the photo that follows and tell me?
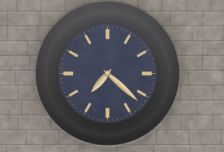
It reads 7 h 22 min
